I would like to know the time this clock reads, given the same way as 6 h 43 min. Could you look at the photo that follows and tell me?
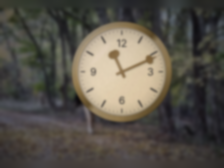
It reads 11 h 11 min
